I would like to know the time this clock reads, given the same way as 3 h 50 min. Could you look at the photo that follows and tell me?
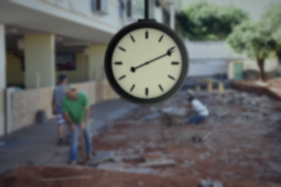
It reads 8 h 11 min
